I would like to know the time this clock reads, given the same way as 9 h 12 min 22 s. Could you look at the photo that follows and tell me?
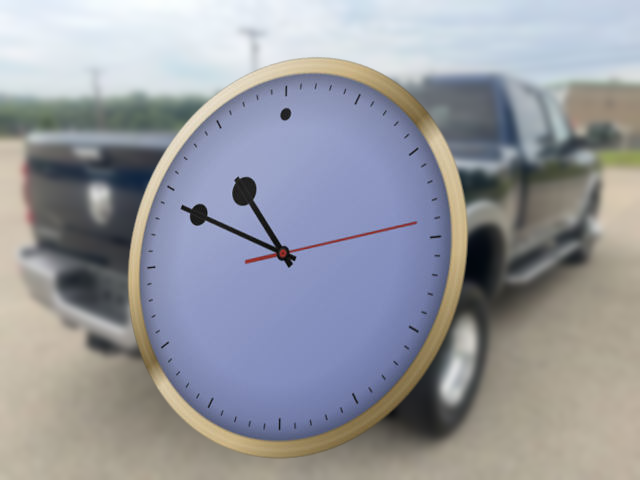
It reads 10 h 49 min 14 s
